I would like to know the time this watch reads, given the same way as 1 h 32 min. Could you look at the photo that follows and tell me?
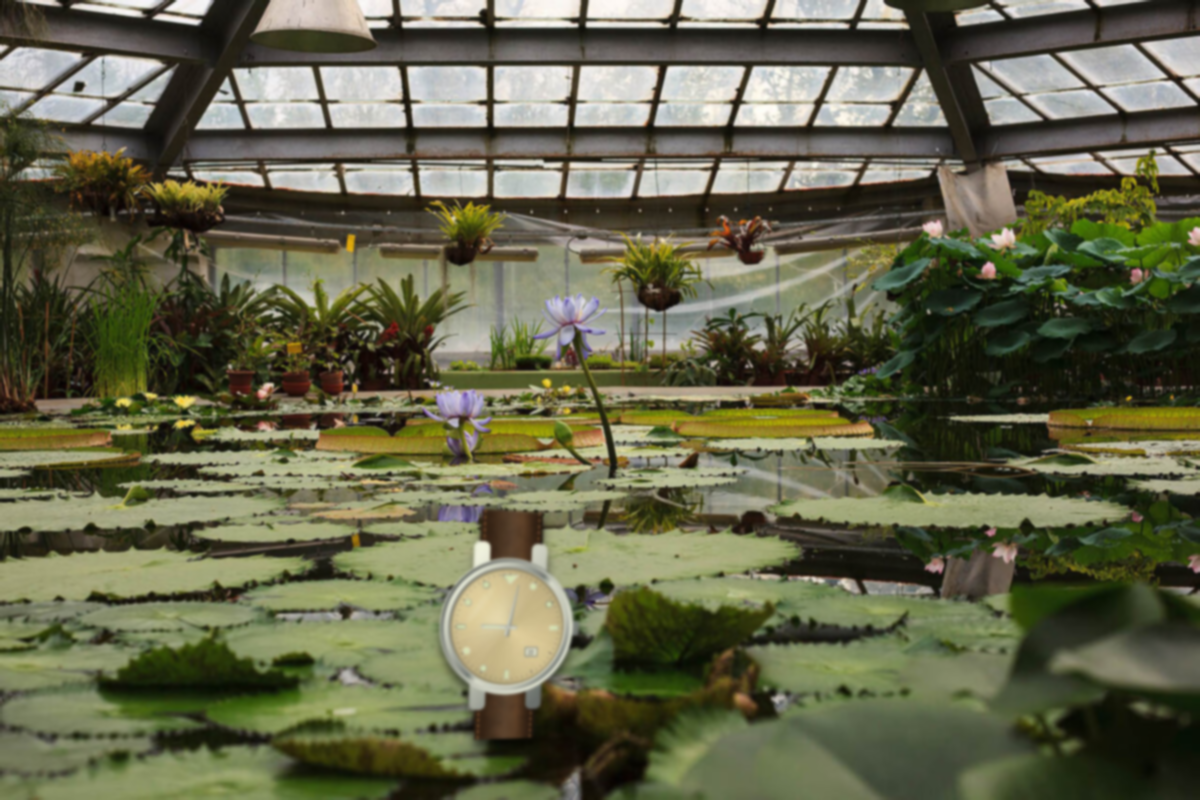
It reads 9 h 02 min
